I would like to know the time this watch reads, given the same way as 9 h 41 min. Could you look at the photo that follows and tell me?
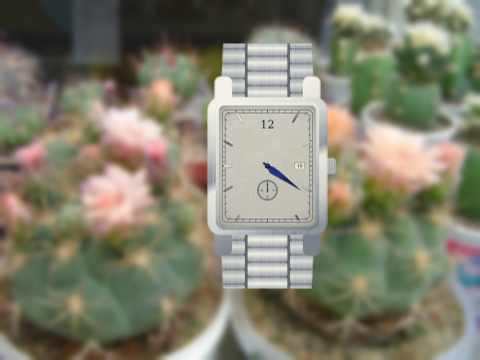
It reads 4 h 21 min
